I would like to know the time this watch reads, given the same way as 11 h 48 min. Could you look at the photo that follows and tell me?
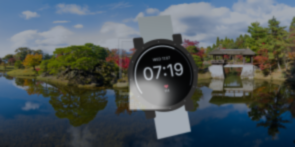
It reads 7 h 19 min
